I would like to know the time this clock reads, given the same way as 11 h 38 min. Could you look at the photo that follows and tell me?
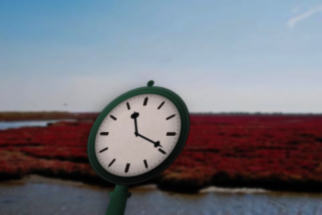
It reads 11 h 19 min
